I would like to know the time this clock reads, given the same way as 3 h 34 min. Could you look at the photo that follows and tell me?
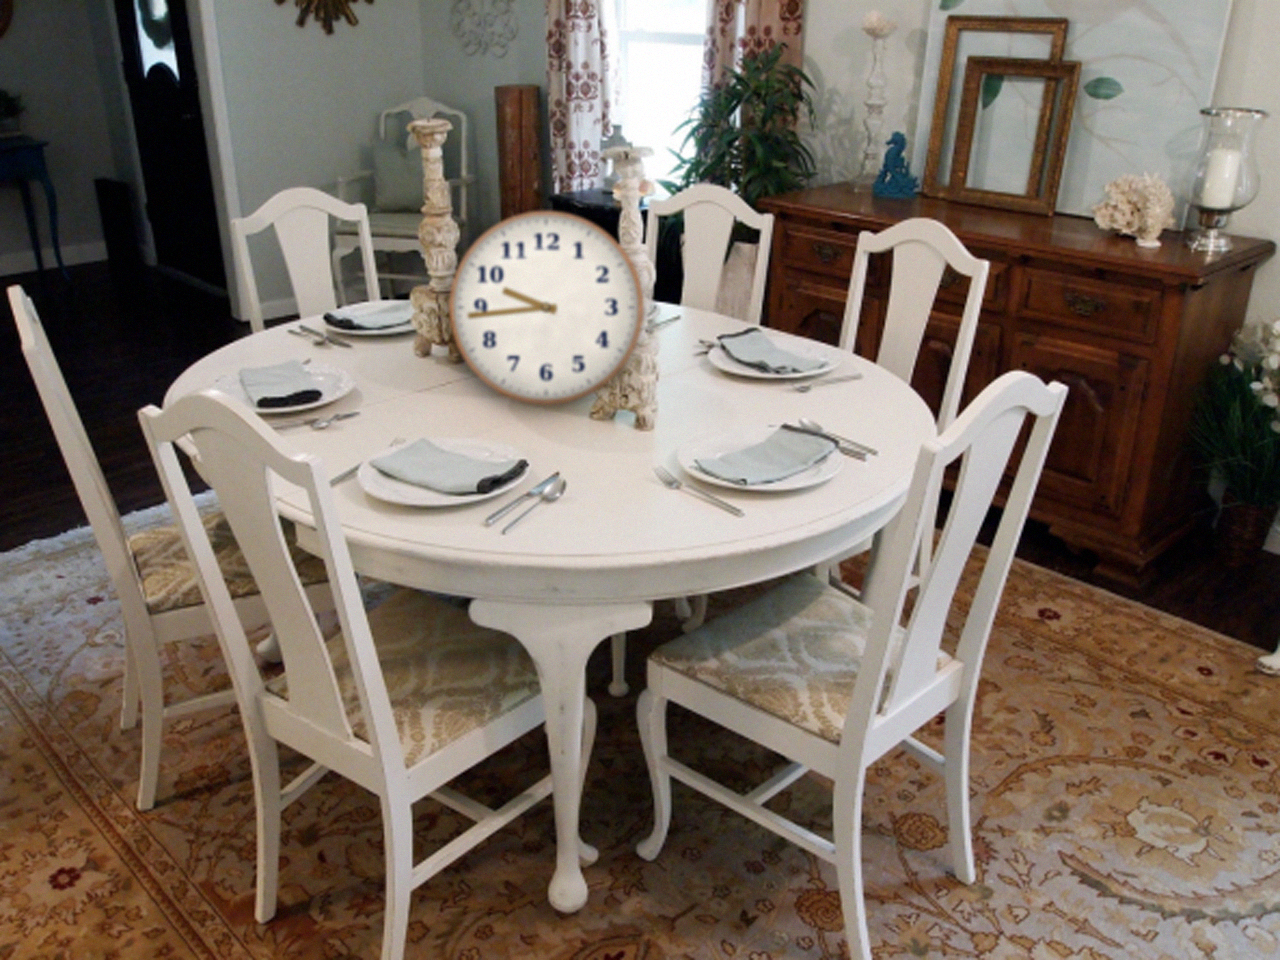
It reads 9 h 44 min
